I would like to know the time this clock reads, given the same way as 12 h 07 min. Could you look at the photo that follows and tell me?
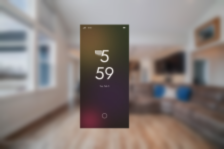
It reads 5 h 59 min
